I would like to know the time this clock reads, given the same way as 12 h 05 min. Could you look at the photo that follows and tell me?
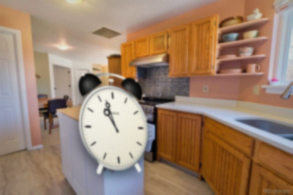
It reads 10 h 57 min
